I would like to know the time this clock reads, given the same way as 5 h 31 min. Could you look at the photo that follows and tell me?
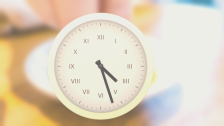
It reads 4 h 27 min
